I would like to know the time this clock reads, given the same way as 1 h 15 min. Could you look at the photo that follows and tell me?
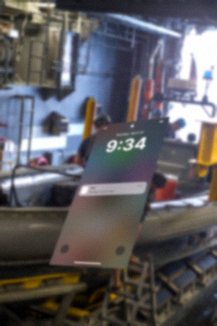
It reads 9 h 34 min
